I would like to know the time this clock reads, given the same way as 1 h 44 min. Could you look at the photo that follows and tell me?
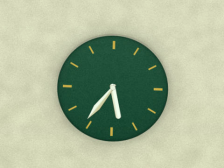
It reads 5 h 36 min
